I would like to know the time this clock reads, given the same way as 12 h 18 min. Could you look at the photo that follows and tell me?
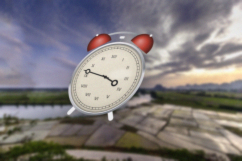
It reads 3 h 47 min
